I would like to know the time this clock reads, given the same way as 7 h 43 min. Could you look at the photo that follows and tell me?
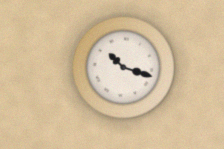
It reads 10 h 17 min
